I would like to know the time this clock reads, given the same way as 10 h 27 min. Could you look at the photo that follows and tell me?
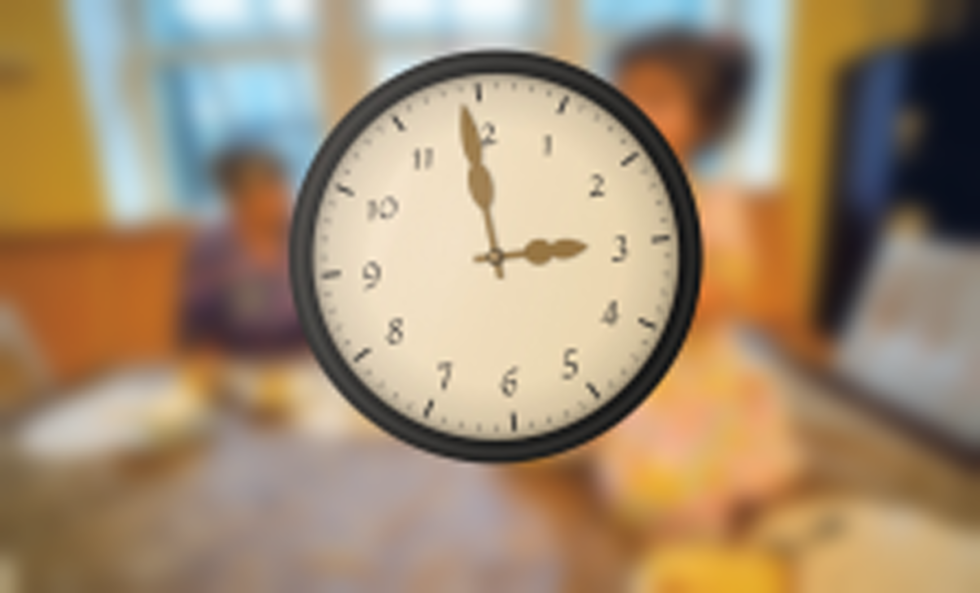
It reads 2 h 59 min
